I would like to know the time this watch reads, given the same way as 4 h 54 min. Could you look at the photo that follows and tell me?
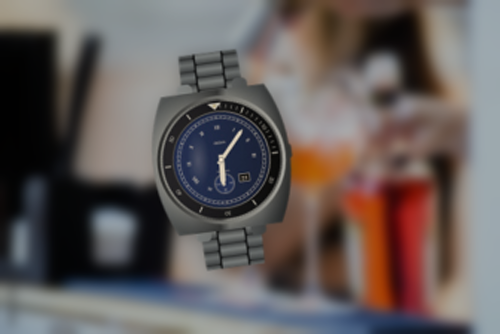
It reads 6 h 07 min
